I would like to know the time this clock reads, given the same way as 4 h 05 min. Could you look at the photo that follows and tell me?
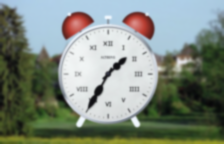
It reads 1 h 35 min
